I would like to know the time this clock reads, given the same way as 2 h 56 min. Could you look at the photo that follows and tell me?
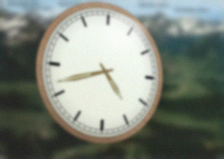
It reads 4 h 42 min
